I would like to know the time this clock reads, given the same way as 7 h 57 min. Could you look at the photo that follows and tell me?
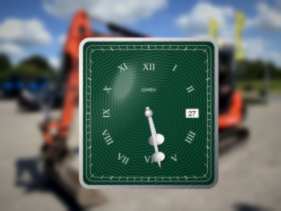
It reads 5 h 28 min
